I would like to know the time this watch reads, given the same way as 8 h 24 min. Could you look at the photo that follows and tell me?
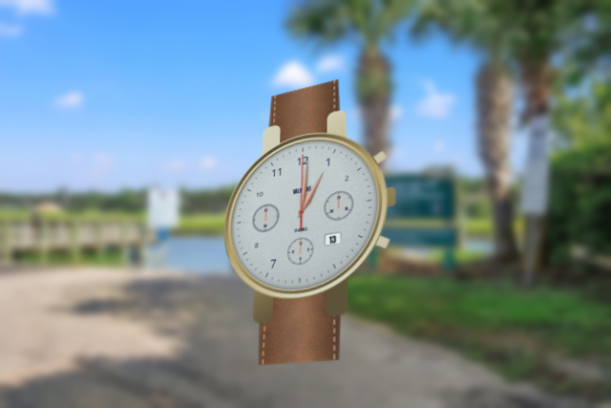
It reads 1 h 01 min
